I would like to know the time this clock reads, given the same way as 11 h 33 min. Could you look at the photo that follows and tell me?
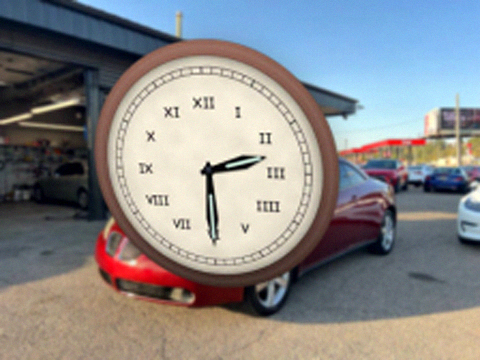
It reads 2 h 30 min
